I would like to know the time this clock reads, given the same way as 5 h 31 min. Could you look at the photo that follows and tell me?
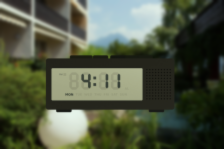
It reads 4 h 11 min
